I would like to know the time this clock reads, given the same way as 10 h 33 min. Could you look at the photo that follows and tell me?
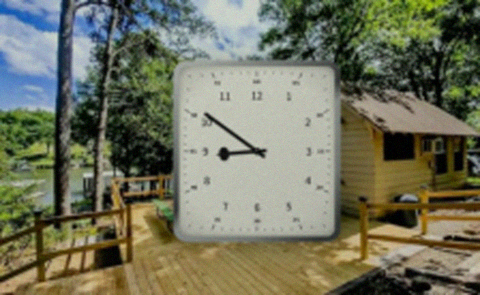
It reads 8 h 51 min
